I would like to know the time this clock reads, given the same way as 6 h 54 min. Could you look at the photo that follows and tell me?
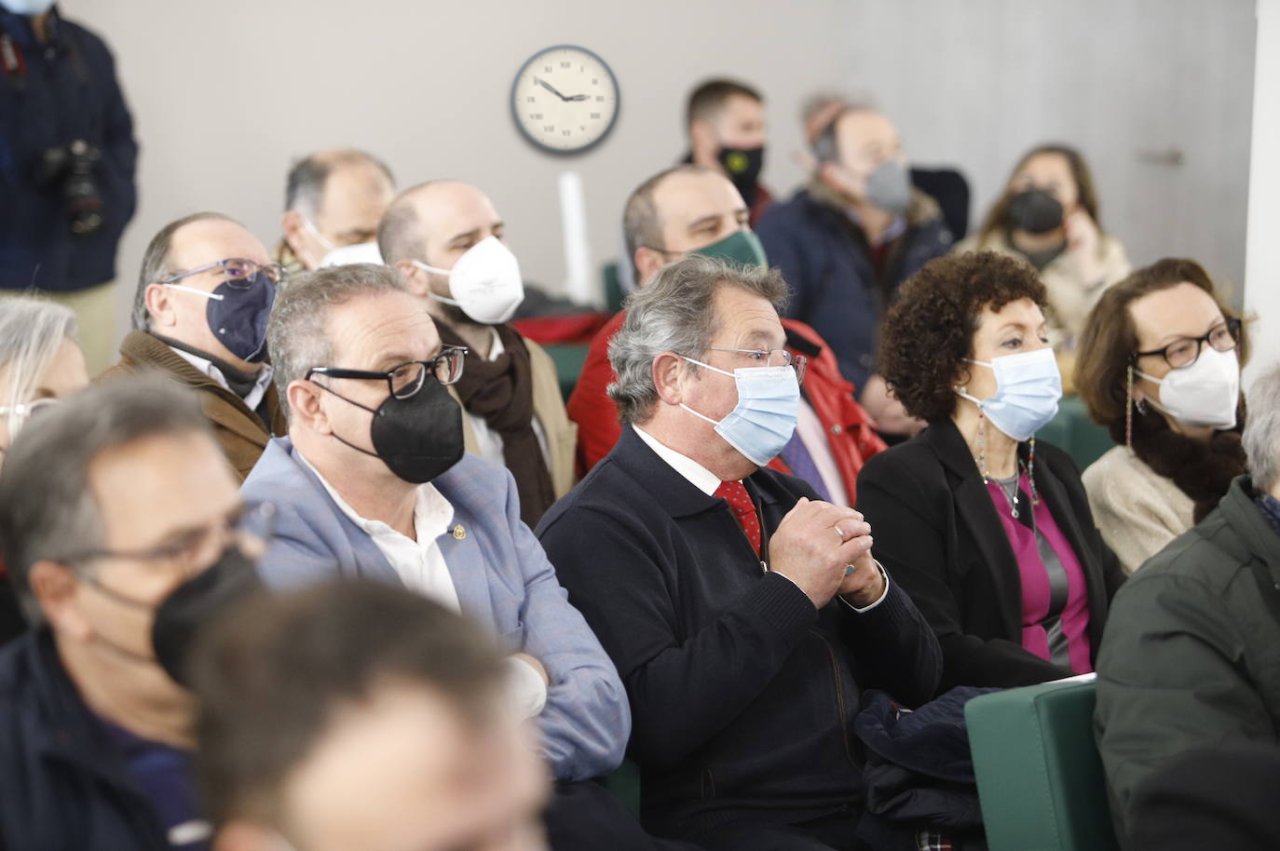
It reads 2 h 51 min
